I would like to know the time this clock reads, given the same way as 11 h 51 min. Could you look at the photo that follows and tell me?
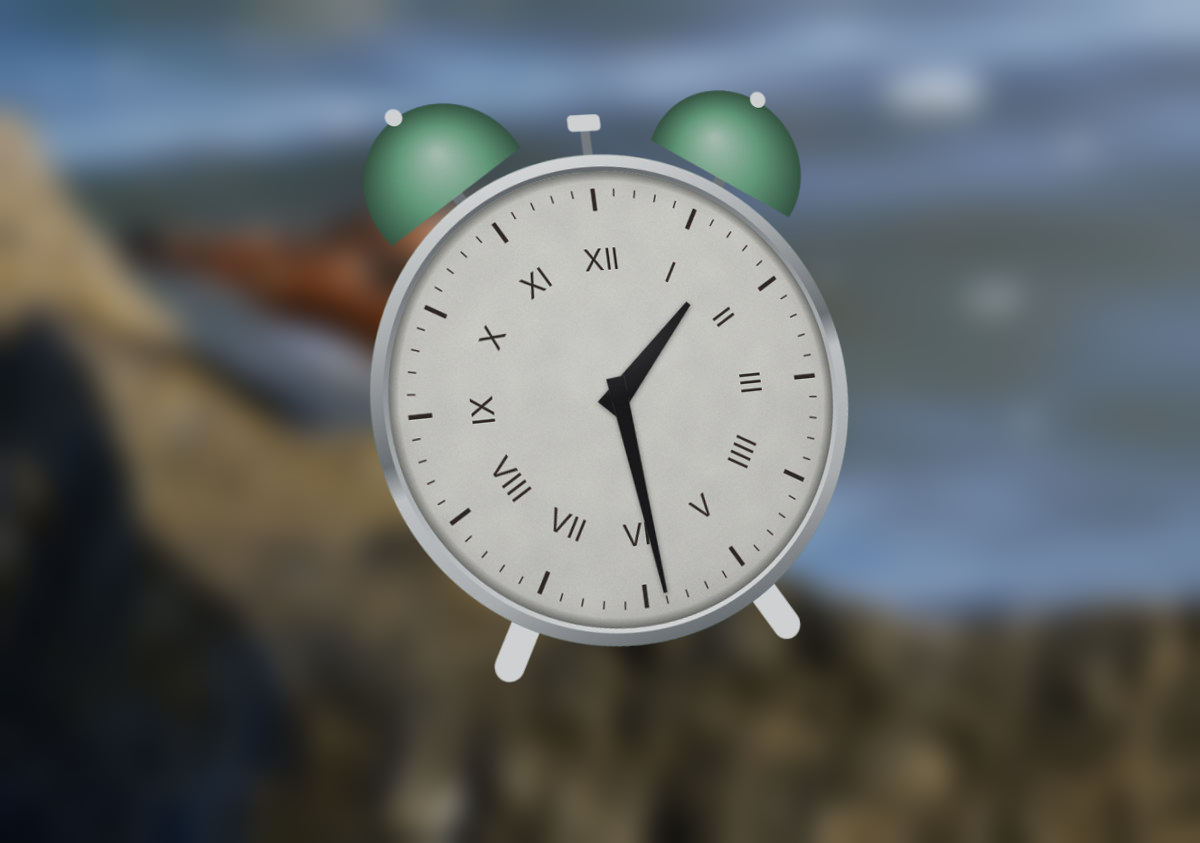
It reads 1 h 29 min
